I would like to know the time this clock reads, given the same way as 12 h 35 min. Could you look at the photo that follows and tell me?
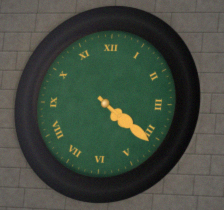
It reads 4 h 21 min
